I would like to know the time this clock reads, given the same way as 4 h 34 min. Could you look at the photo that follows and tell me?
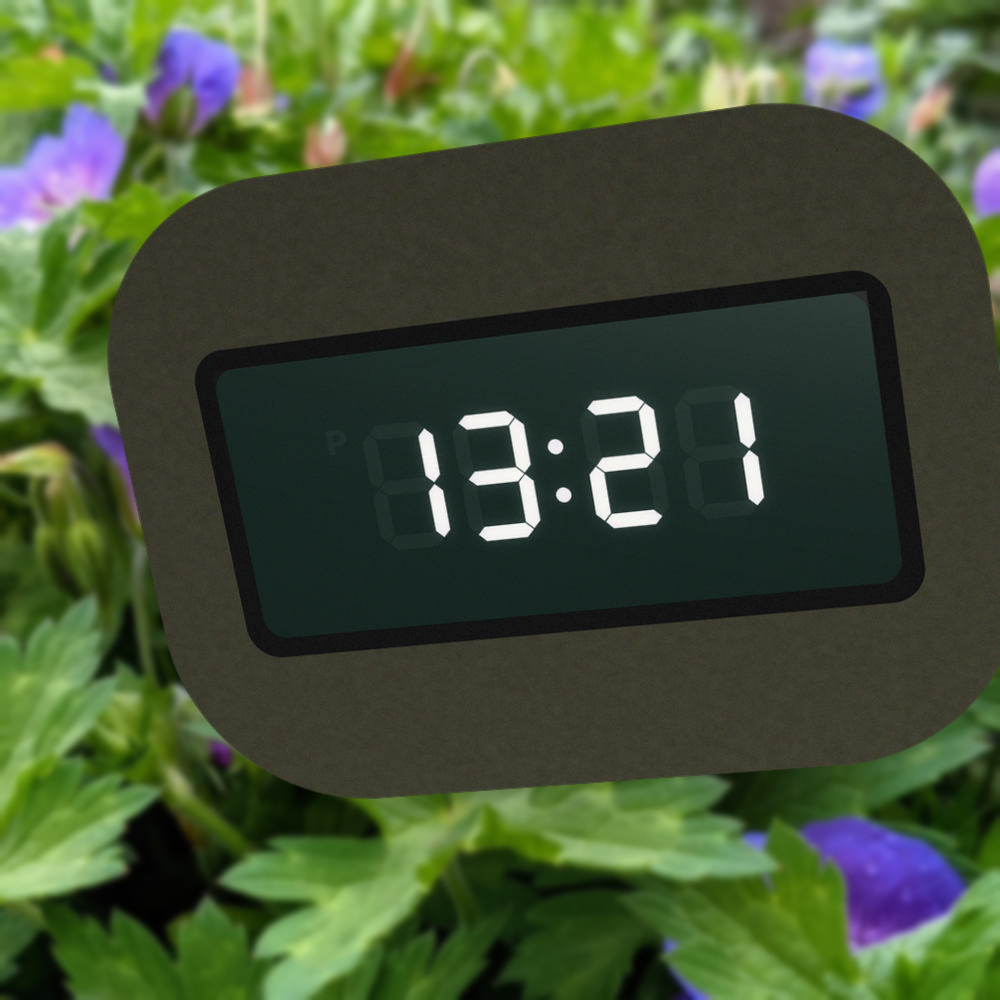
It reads 13 h 21 min
